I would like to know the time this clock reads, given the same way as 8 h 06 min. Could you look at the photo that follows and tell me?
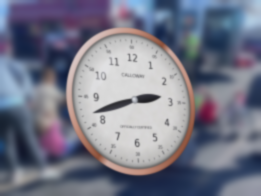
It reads 2 h 42 min
